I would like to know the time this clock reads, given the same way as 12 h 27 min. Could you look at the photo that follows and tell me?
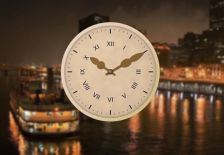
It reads 10 h 10 min
